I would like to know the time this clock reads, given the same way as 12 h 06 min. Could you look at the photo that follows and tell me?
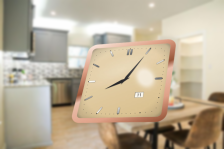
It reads 8 h 05 min
